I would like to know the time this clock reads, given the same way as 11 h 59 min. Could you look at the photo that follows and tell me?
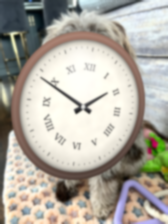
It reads 1 h 49 min
